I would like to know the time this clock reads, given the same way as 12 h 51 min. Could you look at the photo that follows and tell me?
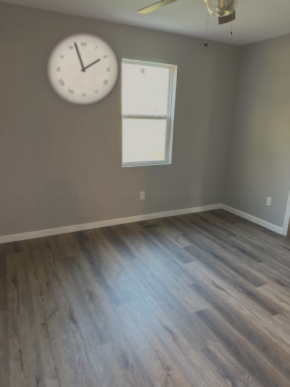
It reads 1 h 57 min
